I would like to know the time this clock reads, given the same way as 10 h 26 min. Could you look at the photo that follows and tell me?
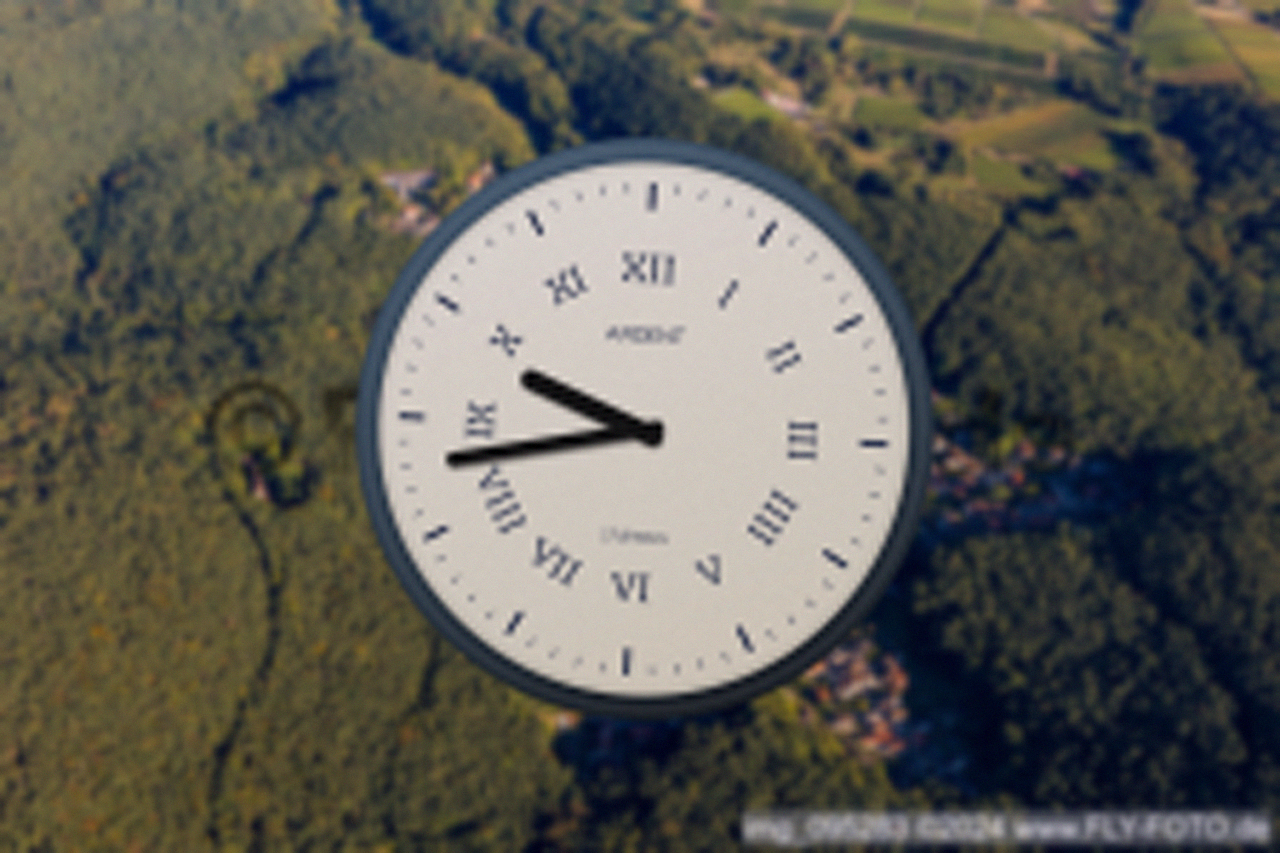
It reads 9 h 43 min
